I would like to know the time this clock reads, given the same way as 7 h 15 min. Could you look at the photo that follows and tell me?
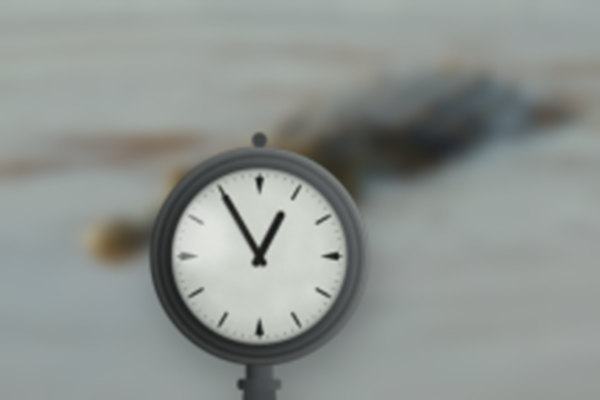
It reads 12 h 55 min
